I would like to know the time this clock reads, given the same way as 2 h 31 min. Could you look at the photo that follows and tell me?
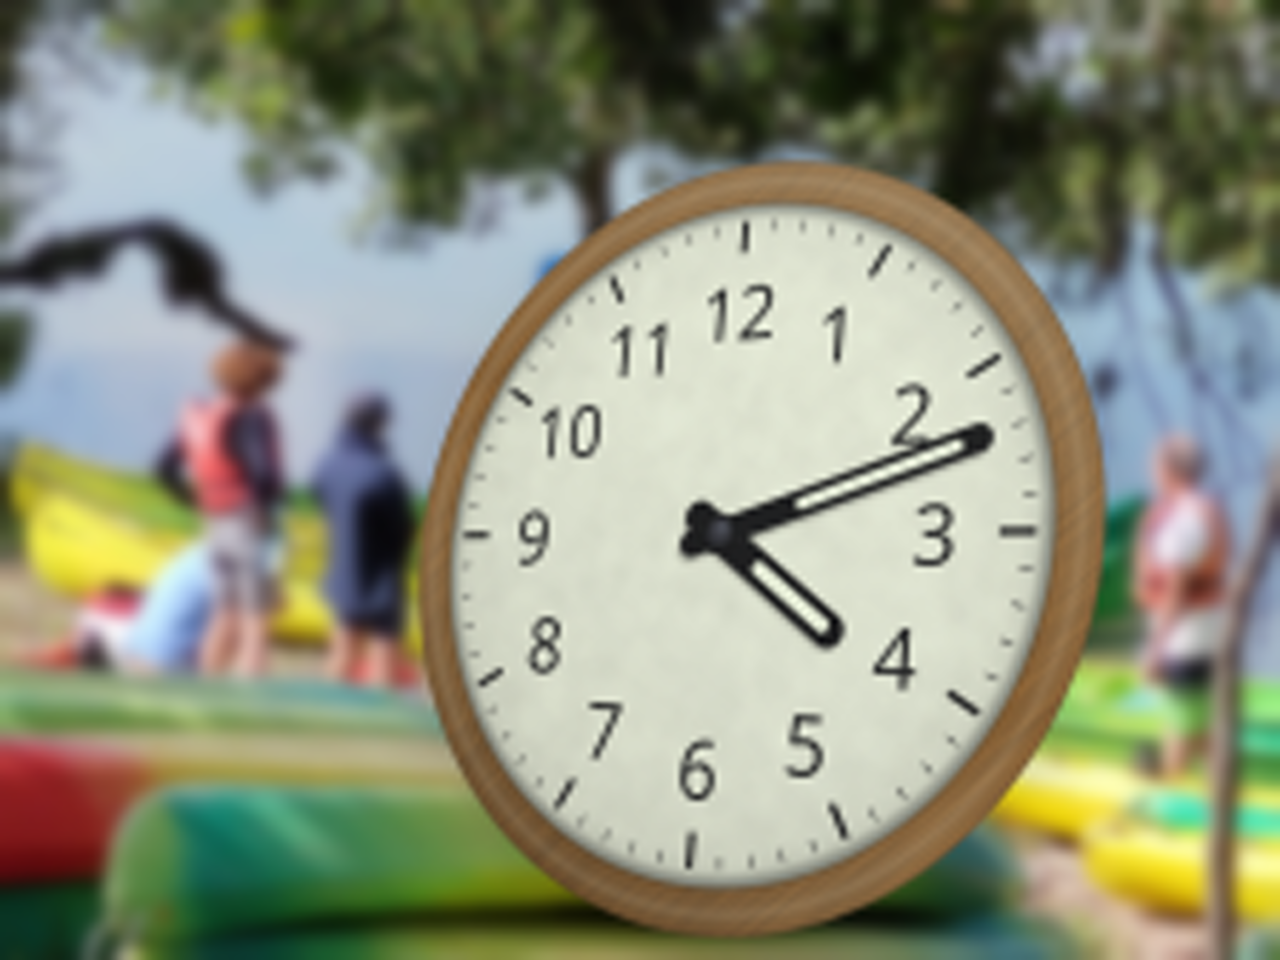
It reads 4 h 12 min
